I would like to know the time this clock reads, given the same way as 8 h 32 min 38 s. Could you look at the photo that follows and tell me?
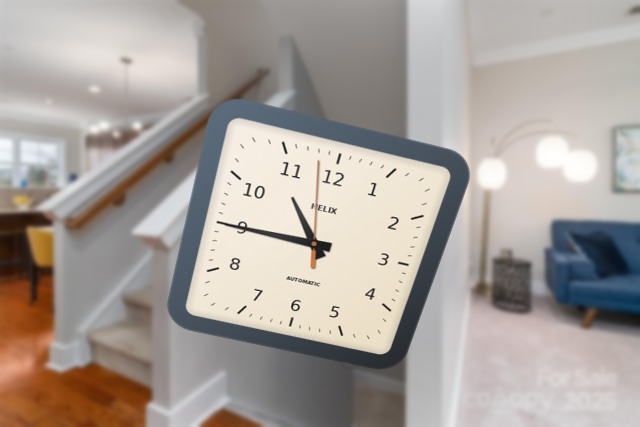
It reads 10 h 44 min 58 s
